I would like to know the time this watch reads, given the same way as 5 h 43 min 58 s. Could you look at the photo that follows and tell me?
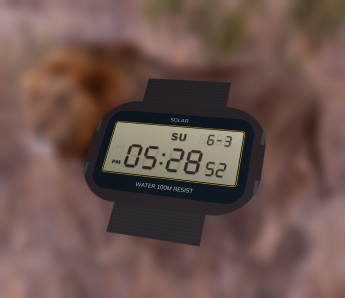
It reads 5 h 28 min 52 s
